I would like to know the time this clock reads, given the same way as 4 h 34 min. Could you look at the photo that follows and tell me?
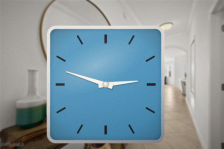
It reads 2 h 48 min
